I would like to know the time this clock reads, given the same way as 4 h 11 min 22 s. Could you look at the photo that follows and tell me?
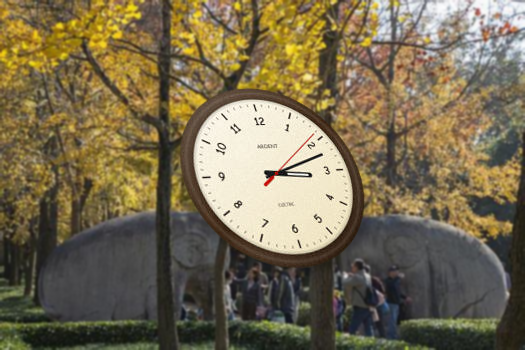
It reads 3 h 12 min 09 s
